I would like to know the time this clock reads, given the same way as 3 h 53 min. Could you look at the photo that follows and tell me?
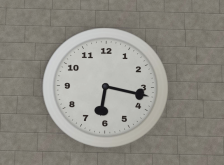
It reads 6 h 17 min
